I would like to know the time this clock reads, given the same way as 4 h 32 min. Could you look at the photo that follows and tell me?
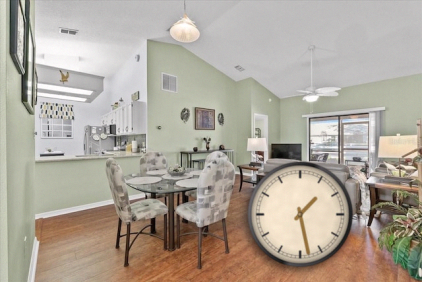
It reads 1 h 28 min
